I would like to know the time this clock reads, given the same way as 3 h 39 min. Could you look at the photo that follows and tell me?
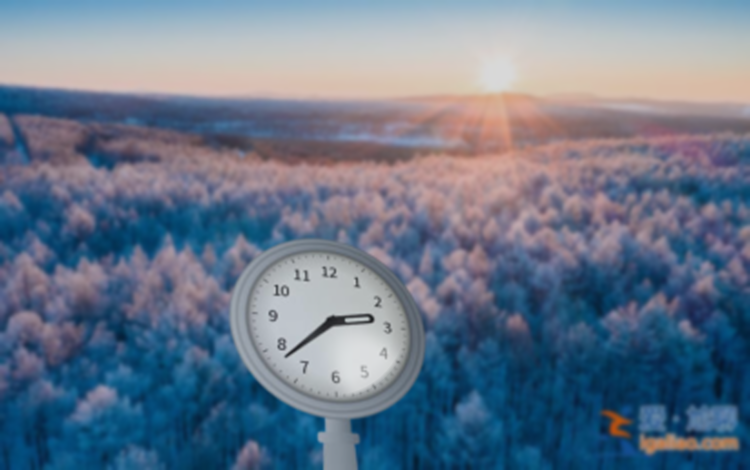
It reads 2 h 38 min
